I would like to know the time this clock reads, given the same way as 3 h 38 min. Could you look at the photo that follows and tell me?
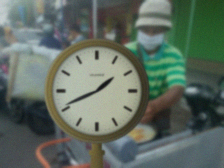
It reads 1 h 41 min
